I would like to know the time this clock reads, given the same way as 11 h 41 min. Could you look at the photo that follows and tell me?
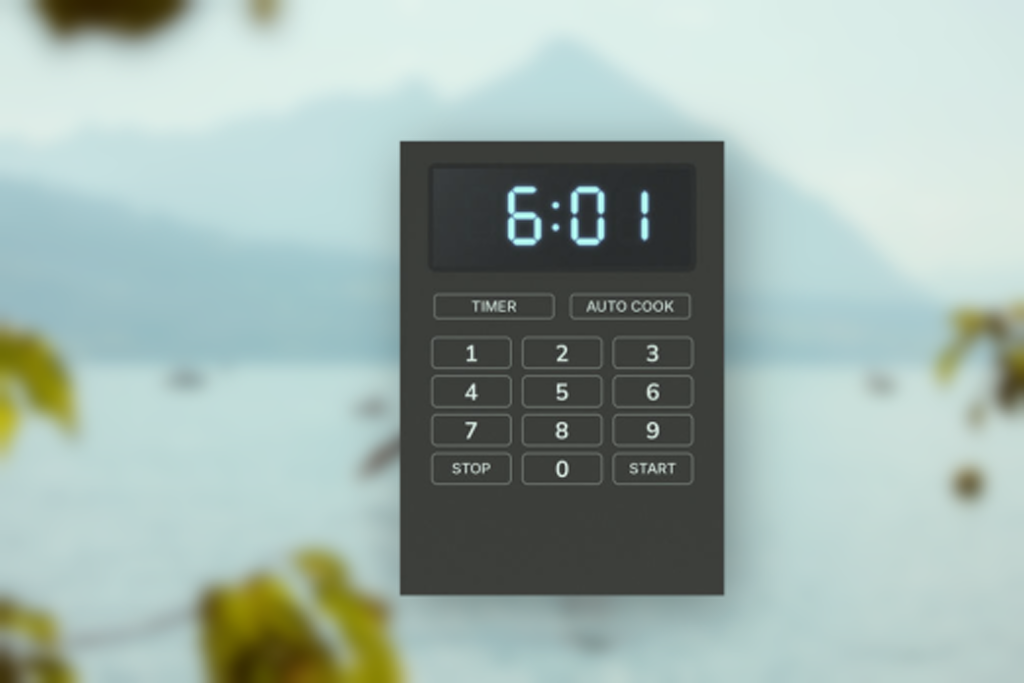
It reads 6 h 01 min
